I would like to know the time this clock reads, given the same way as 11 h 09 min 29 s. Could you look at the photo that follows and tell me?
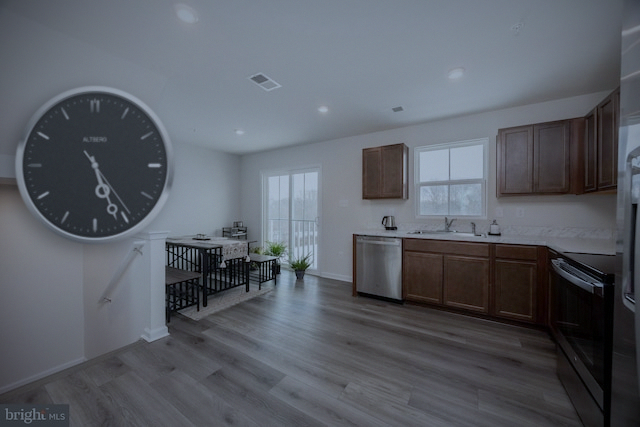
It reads 5 h 26 min 24 s
